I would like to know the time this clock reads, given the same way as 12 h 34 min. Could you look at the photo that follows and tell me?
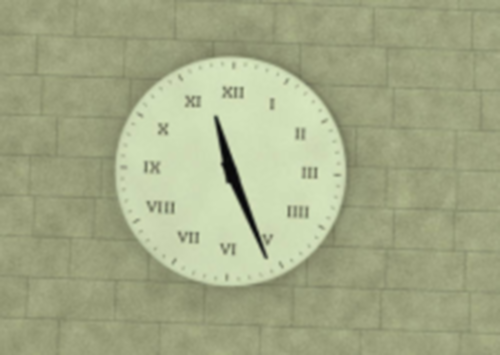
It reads 11 h 26 min
